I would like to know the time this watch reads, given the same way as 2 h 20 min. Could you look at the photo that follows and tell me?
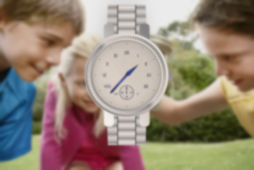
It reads 1 h 37 min
